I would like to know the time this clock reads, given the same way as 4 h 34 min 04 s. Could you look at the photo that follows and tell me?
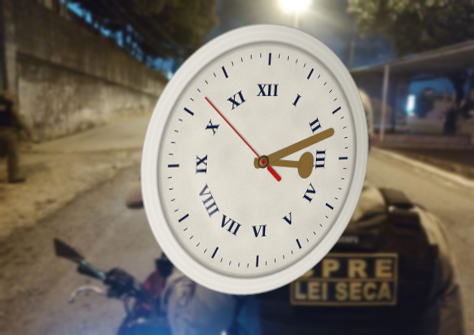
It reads 3 h 11 min 52 s
